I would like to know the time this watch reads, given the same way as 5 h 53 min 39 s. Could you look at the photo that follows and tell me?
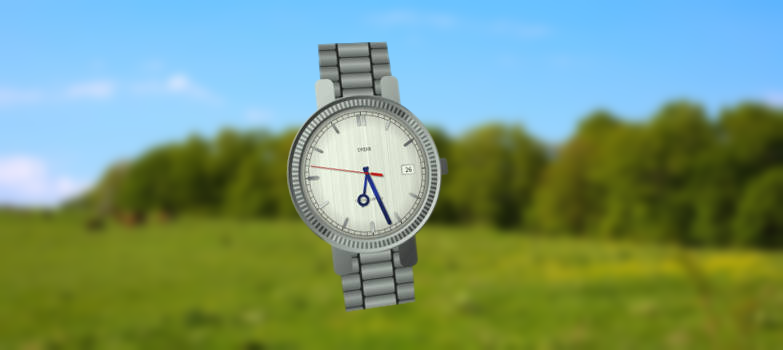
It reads 6 h 26 min 47 s
